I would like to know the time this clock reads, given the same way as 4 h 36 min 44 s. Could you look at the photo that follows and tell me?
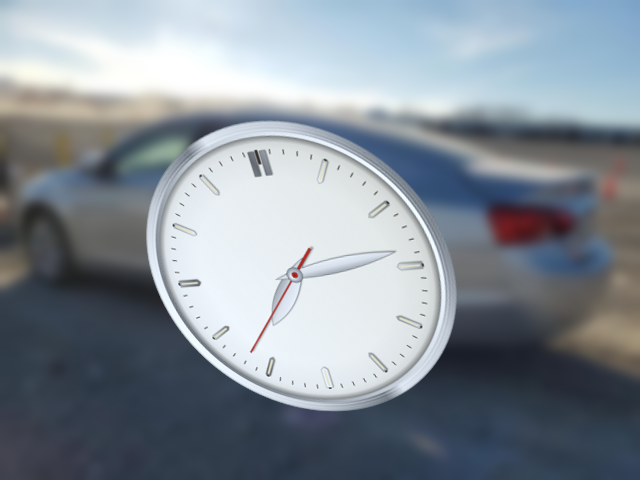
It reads 7 h 13 min 37 s
